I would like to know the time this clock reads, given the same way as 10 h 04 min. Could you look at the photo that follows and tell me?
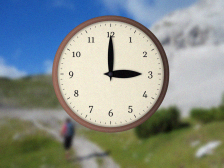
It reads 3 h 00 min
